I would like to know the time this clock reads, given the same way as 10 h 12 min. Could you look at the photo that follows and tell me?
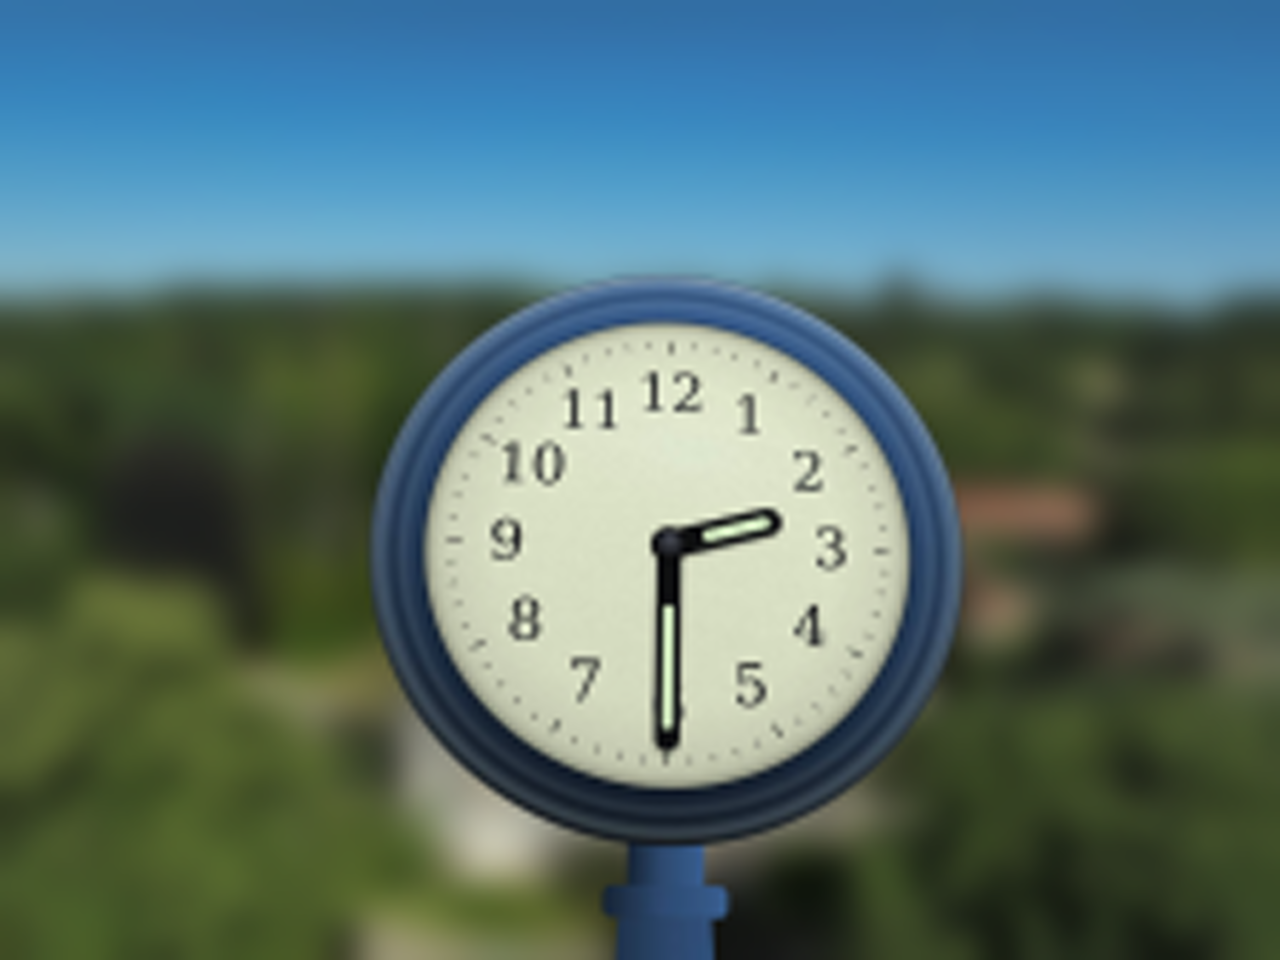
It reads 2 h 30 min
